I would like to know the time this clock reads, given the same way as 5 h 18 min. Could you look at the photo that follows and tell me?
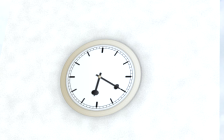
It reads 6 h 20 min
